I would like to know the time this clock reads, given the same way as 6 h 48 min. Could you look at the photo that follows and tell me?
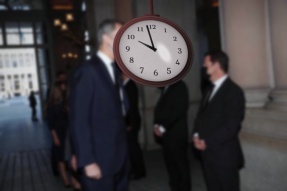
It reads 9 h 58 min
